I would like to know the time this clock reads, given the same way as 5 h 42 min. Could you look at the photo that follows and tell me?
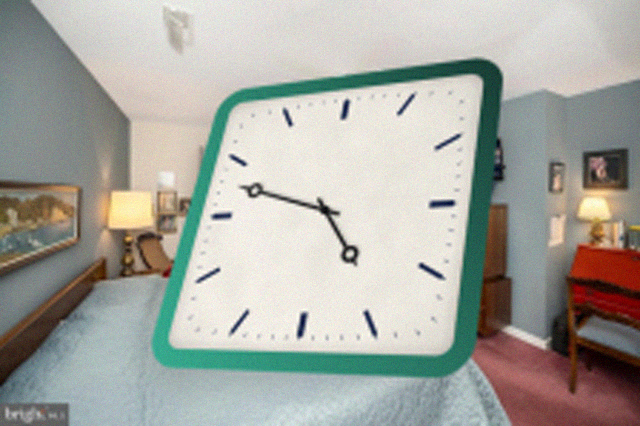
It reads 4 h 48 min
